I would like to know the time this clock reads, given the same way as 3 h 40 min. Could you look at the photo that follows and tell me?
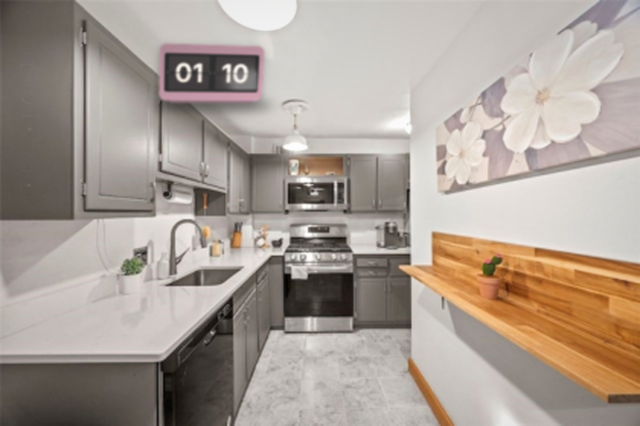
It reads 1 h 10 min
